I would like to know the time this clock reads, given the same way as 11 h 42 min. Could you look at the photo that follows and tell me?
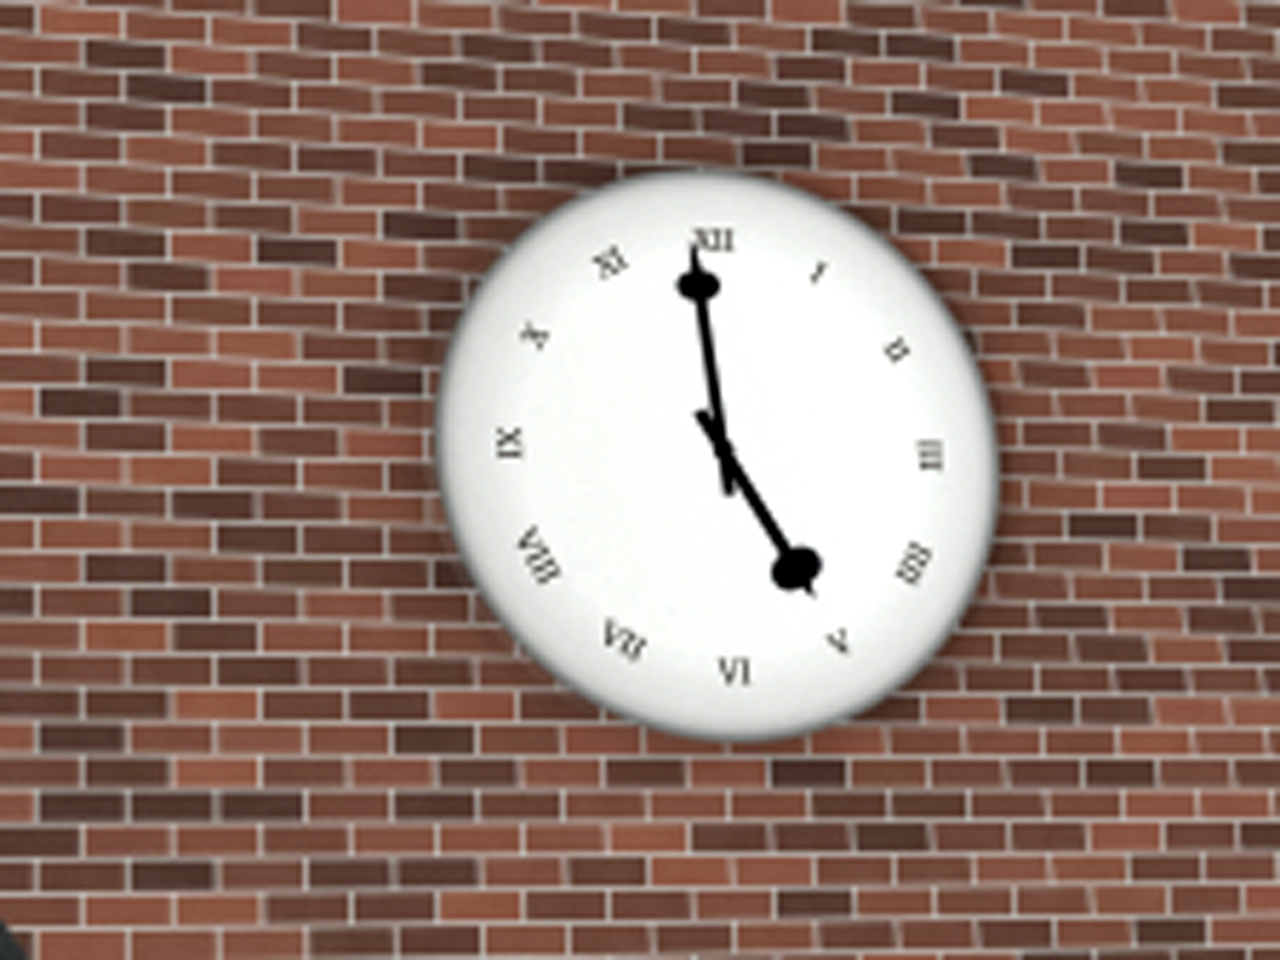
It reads 4 h 59 min
